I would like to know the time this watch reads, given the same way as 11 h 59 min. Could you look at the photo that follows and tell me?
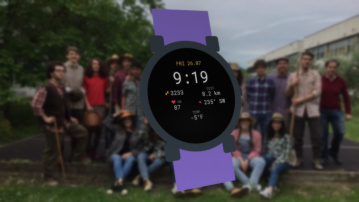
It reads 9 h 19 min
